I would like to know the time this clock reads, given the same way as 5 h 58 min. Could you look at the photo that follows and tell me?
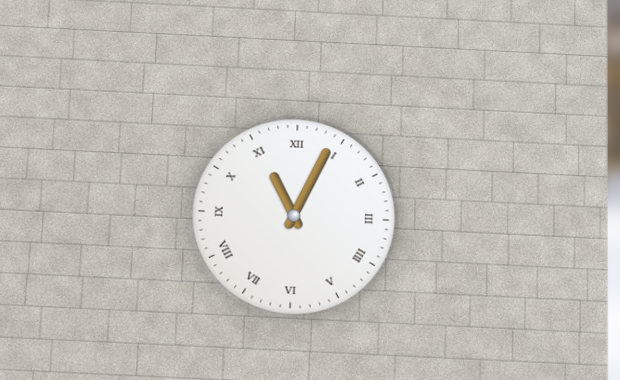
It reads 11 h 04 min
